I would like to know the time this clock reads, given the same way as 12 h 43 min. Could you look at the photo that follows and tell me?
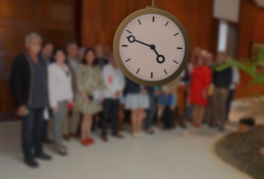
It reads 4 h 48 min
